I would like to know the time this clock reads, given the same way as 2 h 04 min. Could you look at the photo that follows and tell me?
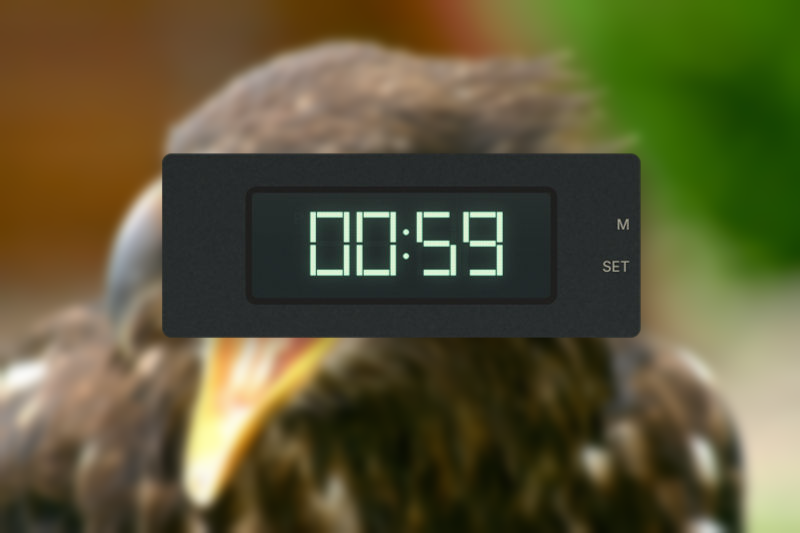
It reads 0 h 59 min
